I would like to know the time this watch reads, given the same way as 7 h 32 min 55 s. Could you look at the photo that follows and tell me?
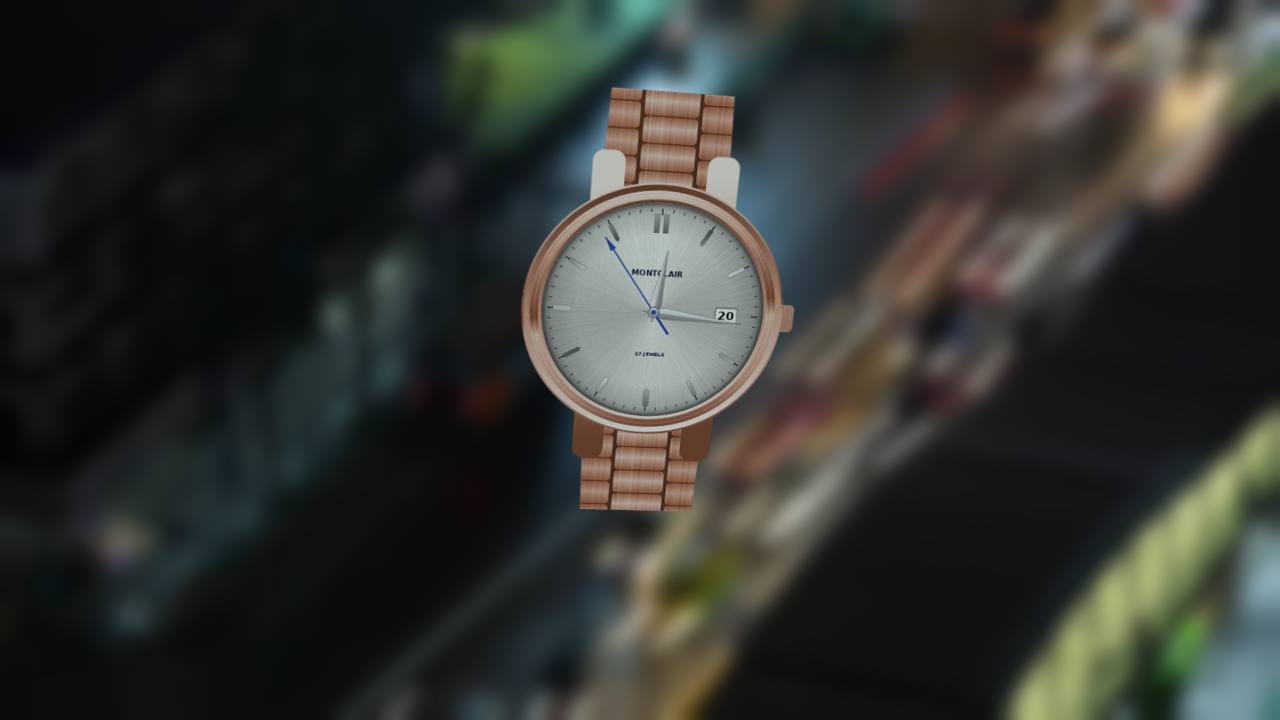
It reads 12 h 15 min 54 s
